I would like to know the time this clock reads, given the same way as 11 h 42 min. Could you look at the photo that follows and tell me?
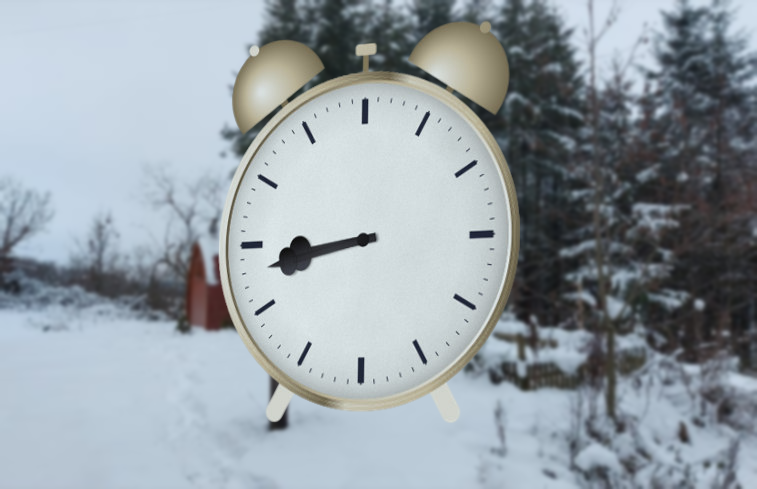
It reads 8 h 43 min
